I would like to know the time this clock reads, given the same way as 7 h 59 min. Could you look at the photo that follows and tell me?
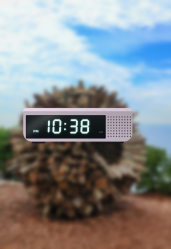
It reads 10 h 38 min
